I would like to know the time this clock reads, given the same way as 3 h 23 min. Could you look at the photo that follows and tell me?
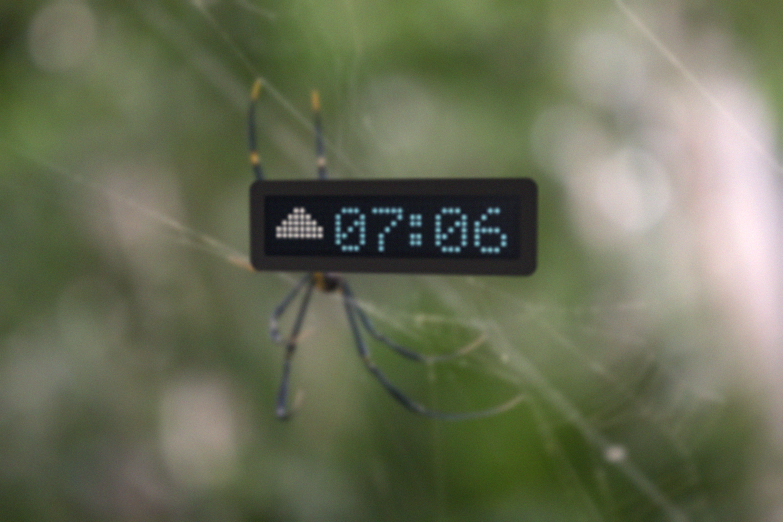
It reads 7 h 06 min
